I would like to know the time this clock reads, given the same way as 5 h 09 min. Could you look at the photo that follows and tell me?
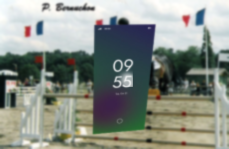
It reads 9 h 55 min
